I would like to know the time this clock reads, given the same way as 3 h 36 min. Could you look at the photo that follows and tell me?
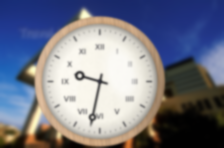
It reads 9 h 32 min
